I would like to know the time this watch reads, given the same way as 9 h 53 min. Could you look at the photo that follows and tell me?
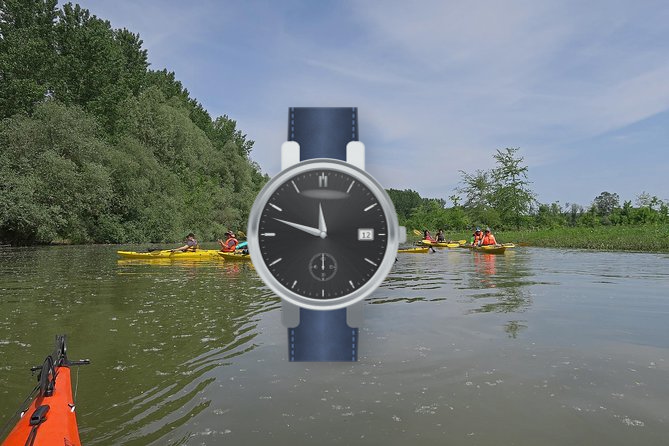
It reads 11 h 48 min
